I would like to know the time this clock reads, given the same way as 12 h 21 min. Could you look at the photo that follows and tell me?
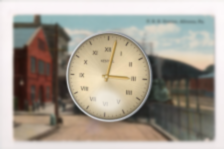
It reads 3 h 02 min
